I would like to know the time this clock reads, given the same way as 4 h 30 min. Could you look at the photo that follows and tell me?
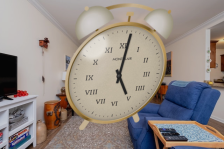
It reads 5 h 01 min
